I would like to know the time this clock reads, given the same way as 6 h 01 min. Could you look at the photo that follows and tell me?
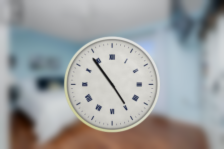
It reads 4 h 54 min
